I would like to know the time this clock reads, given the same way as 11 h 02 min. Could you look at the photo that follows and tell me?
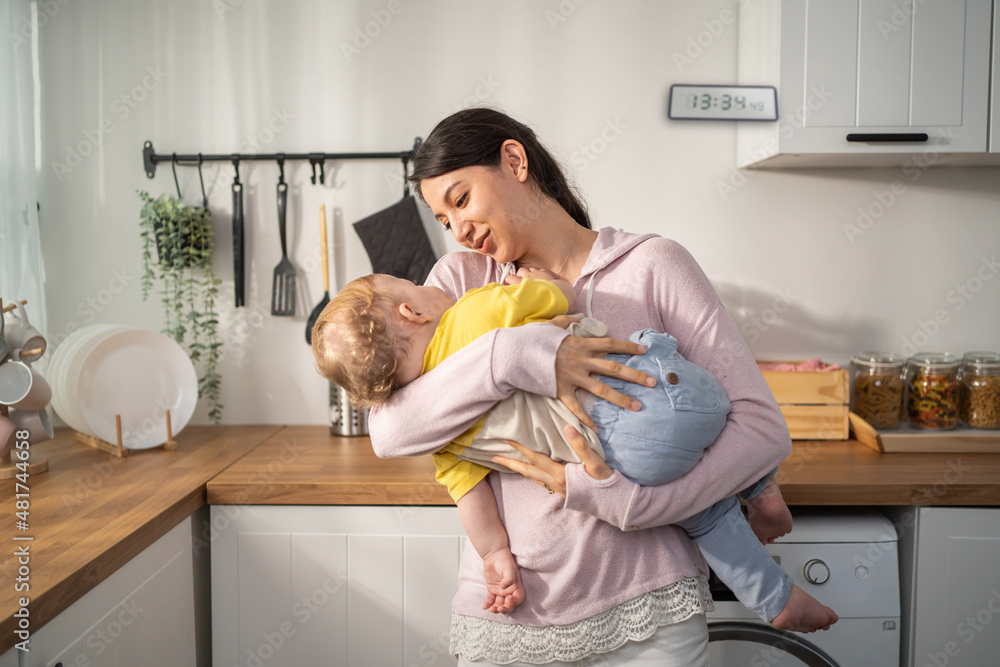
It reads 13 h 34 min
